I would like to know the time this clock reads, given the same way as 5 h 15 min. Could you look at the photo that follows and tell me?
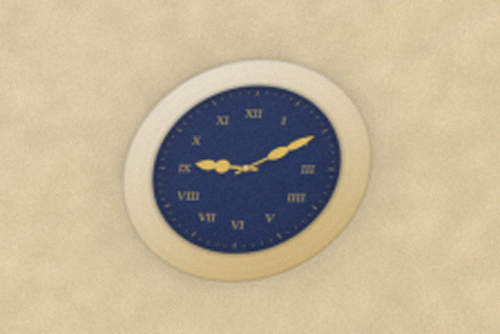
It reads 9 h 10 min
